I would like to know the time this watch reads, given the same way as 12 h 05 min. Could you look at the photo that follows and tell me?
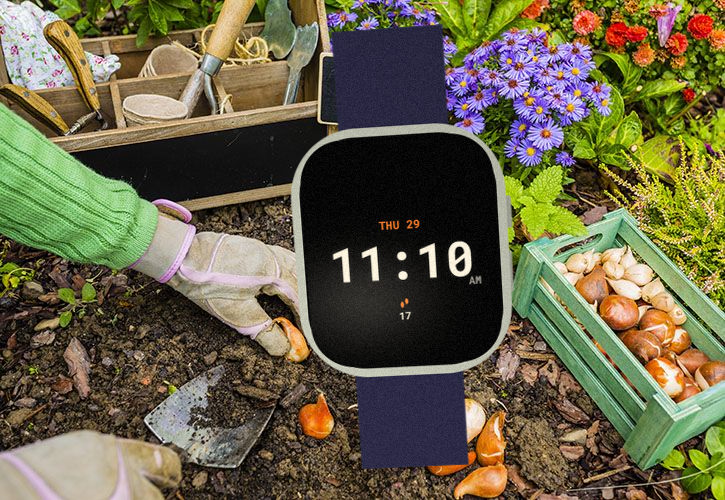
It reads 11 h 10 min
